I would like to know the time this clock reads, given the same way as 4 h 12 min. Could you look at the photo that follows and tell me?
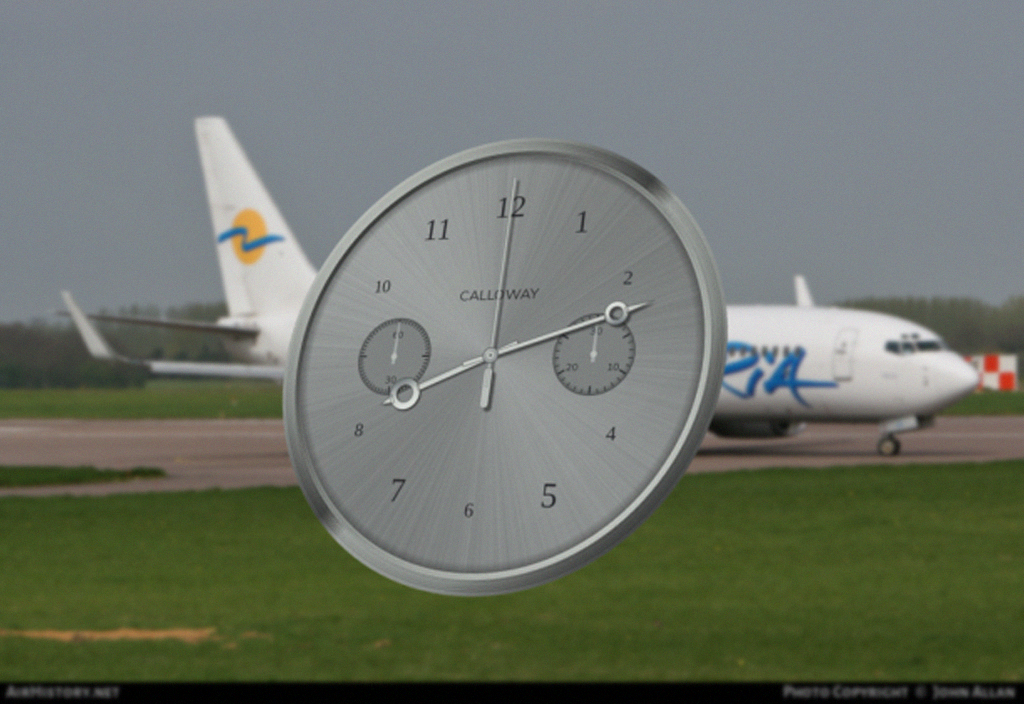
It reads 8 h 12 min
